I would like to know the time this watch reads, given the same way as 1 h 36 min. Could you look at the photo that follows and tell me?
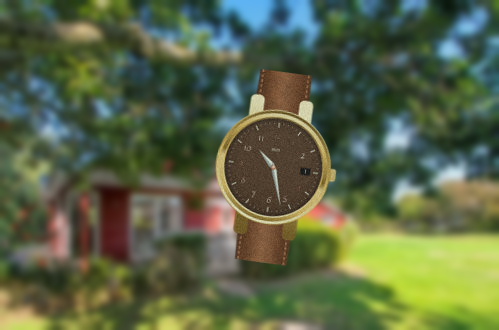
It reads 10 h 27 min
